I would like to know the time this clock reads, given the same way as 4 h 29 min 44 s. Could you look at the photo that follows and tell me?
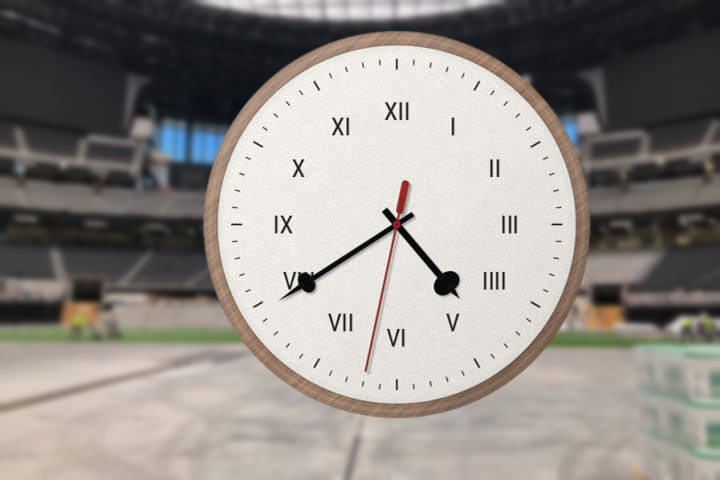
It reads 4 h 39 min 32 s
